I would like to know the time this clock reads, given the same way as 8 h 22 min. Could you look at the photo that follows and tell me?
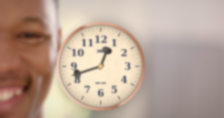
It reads 12 h 42 min
